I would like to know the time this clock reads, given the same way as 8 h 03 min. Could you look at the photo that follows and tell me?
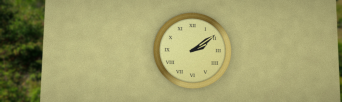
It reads 2 h 09 min
